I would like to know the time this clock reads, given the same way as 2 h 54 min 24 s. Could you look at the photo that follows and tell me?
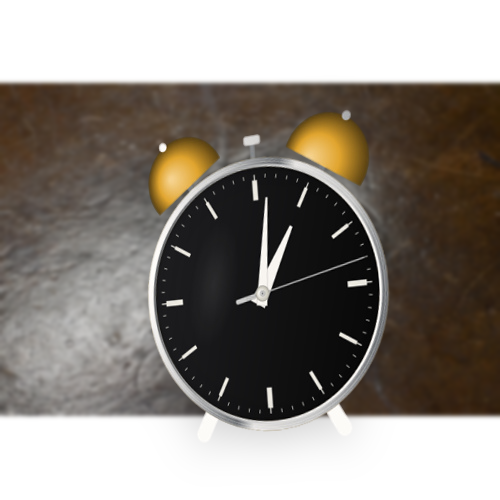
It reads 1 h 01 min 13 s
